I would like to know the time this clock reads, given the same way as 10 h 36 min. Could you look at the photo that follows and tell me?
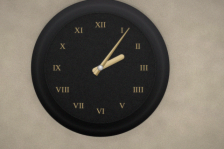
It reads 2 h 06 min
